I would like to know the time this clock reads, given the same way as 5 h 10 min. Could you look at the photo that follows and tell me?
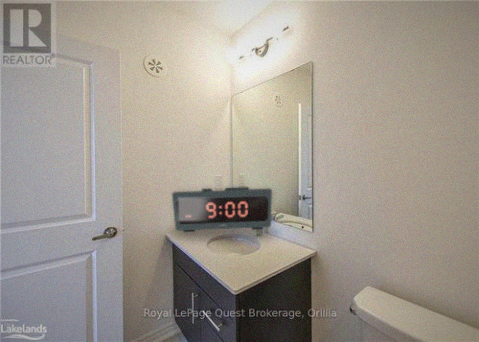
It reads 9 h 00 min
